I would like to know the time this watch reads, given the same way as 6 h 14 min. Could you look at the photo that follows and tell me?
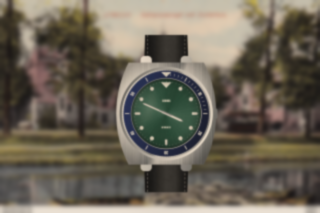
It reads 3 h 49 min
